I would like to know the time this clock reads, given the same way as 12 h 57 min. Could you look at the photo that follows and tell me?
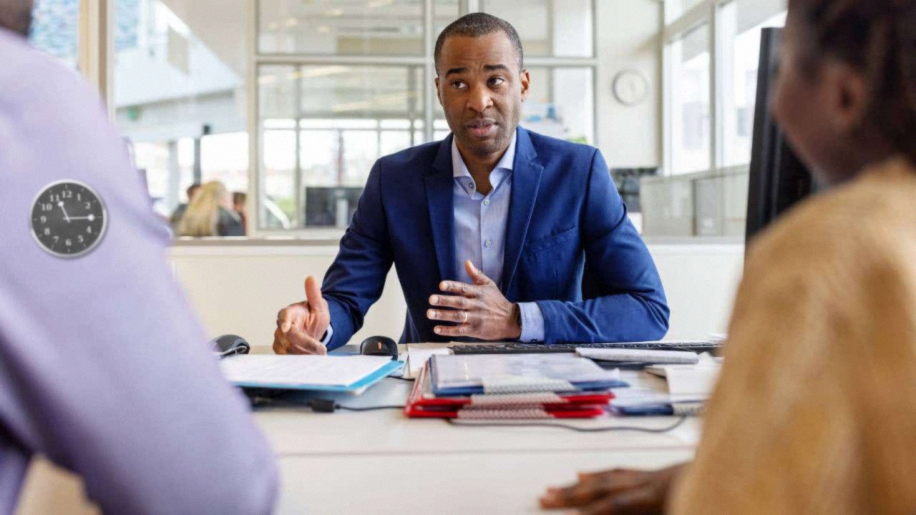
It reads 11 h 15 min
